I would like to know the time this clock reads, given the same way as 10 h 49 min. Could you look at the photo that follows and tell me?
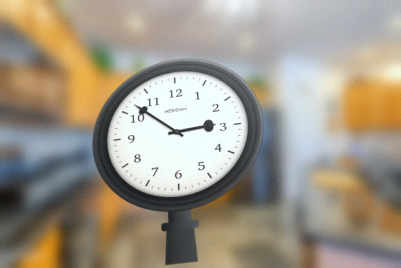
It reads 2 h 52 min
